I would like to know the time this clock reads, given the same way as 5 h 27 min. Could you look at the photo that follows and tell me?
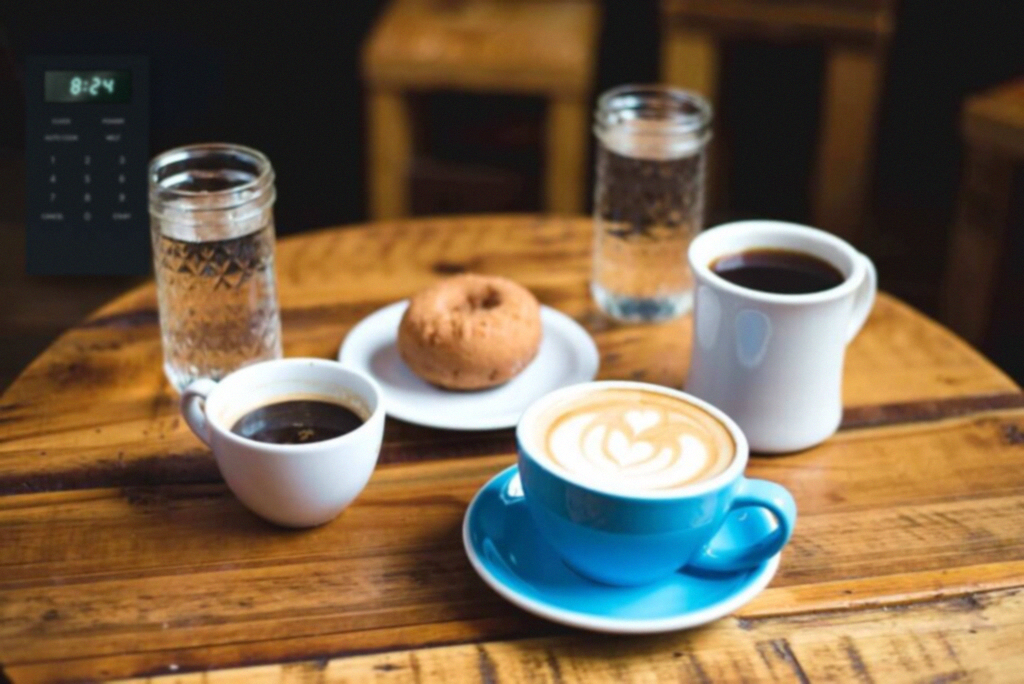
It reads 8 h 24 min
